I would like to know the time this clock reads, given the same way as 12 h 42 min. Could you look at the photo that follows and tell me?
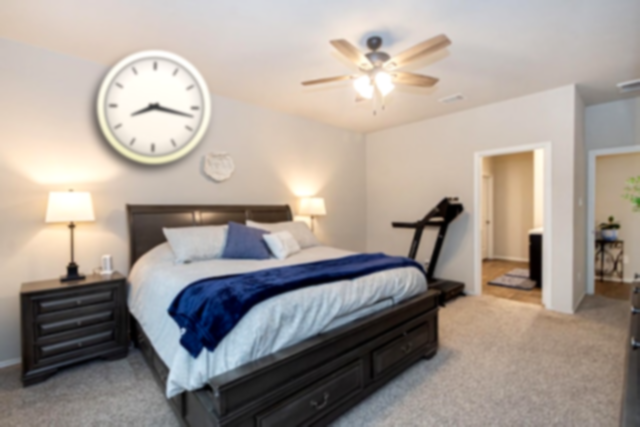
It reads 8 h 17 min
